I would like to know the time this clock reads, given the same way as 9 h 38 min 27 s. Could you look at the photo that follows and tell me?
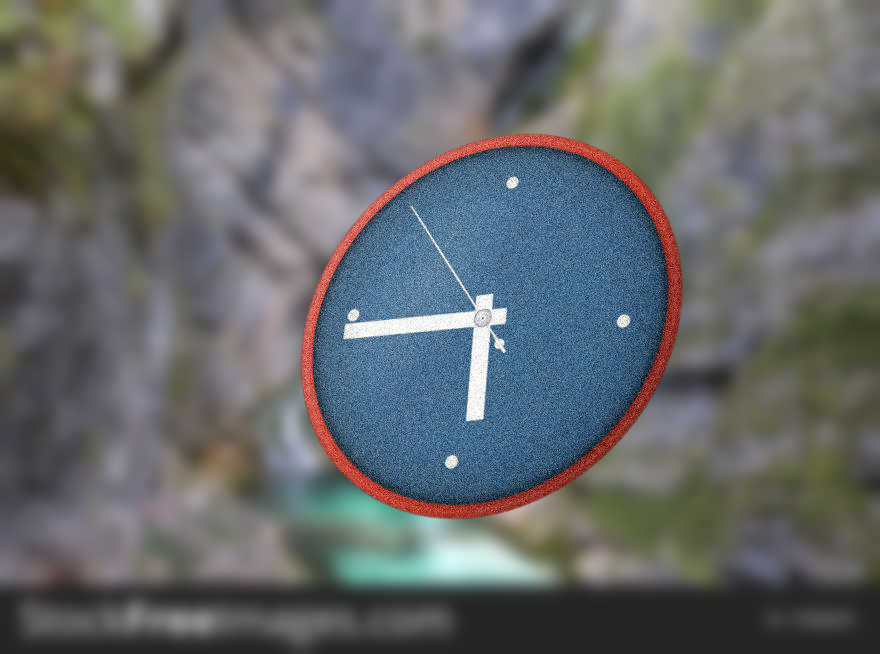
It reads 5 h 43 min 53 s
